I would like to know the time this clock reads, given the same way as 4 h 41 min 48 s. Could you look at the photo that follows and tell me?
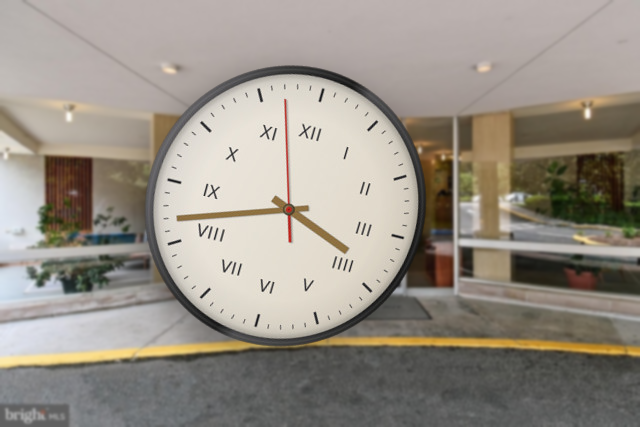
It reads 3 h 41 min 57 s
